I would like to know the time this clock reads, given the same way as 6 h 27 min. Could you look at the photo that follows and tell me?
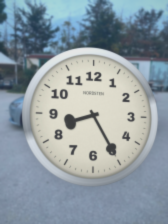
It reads 8 h 25 min
